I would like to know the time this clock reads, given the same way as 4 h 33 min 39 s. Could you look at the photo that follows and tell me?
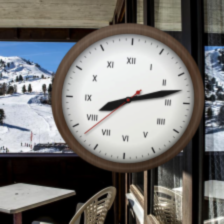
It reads 8 h 12 min 38 s
